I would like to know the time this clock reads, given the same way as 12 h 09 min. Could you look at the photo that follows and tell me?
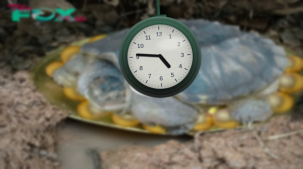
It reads 4 h 46 min
